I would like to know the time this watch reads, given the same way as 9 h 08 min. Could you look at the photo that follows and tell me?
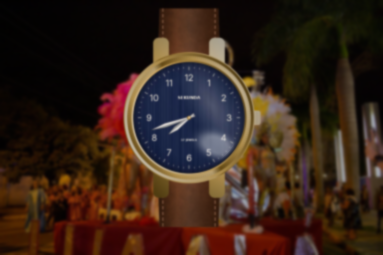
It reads 7 h 42 min
